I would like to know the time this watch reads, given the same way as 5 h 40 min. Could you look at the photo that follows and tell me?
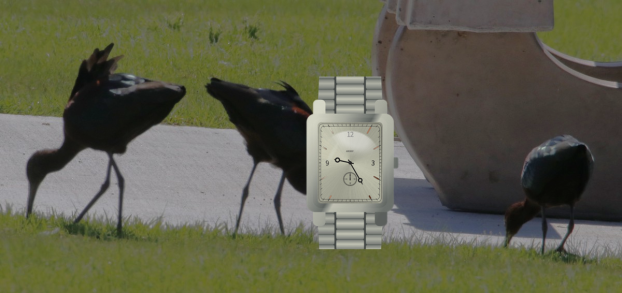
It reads 9 h 25 min
